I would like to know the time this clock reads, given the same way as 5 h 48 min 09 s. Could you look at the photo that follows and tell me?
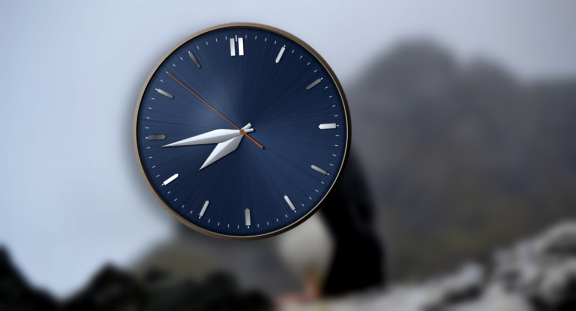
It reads 7 h 43 min 52 s
